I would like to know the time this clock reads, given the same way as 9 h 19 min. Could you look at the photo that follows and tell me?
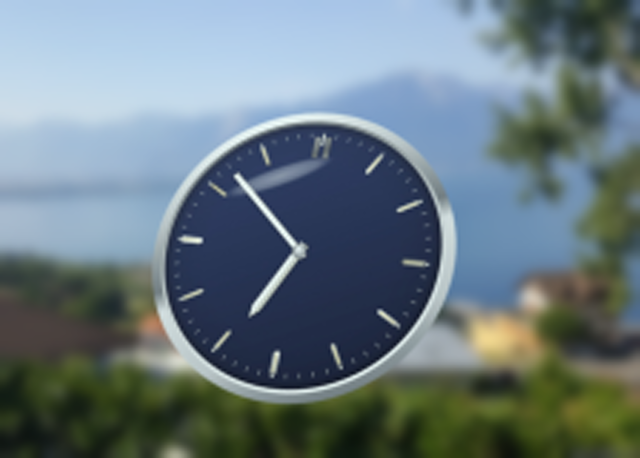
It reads 6 h 52 min
